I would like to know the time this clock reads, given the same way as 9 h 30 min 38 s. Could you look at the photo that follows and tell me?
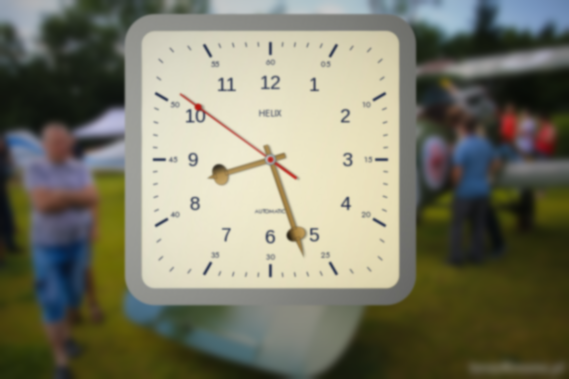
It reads 8 h 26 min 51 s
